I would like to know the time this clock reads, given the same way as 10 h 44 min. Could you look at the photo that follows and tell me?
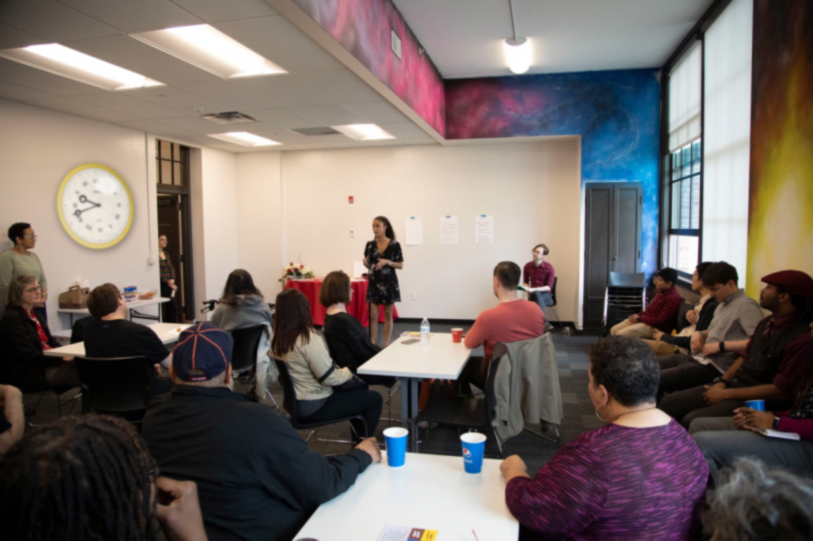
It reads 9 h 42 min
